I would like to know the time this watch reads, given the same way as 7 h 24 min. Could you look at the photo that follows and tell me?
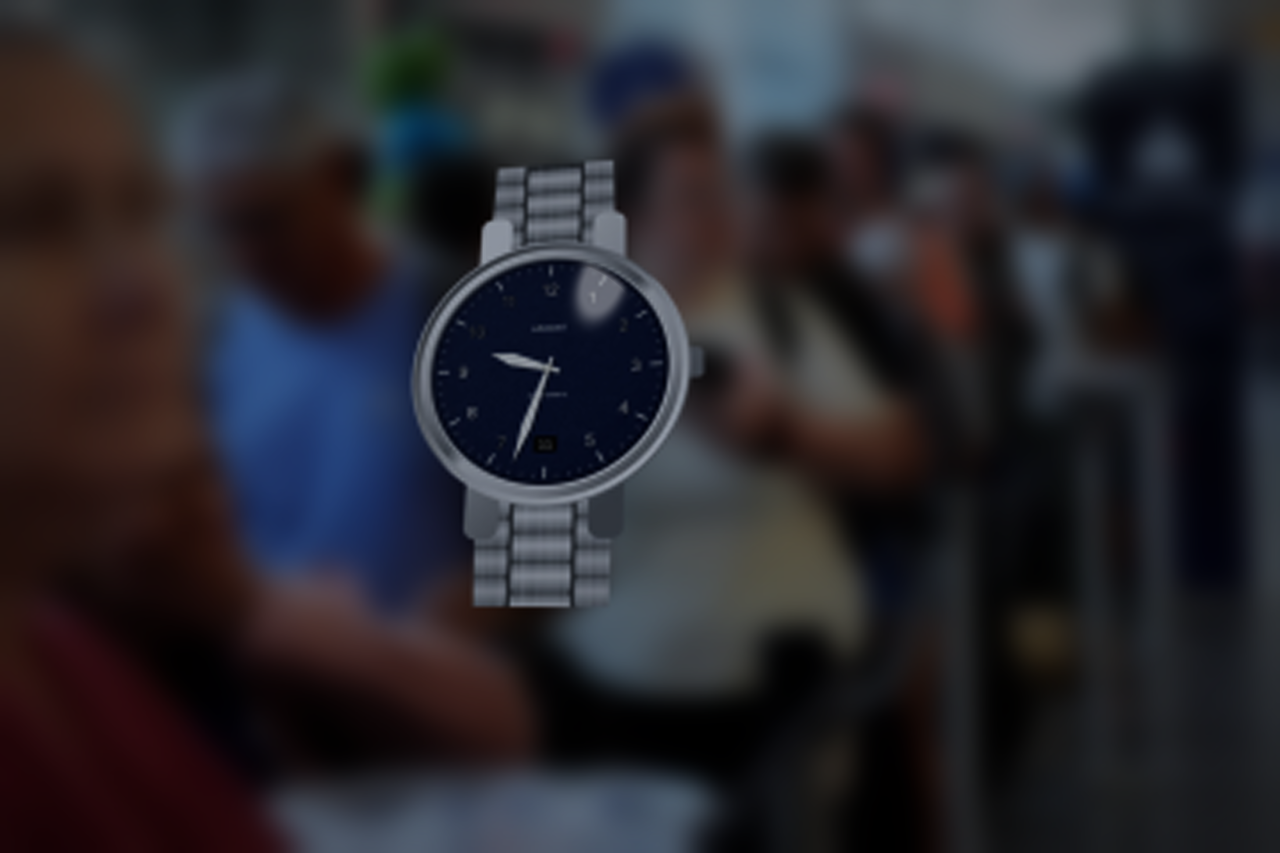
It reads 9 h 33 min
